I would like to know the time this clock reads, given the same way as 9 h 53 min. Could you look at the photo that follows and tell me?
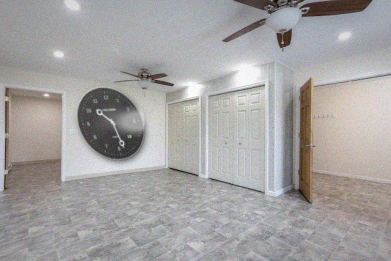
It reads 10 h 28 min
